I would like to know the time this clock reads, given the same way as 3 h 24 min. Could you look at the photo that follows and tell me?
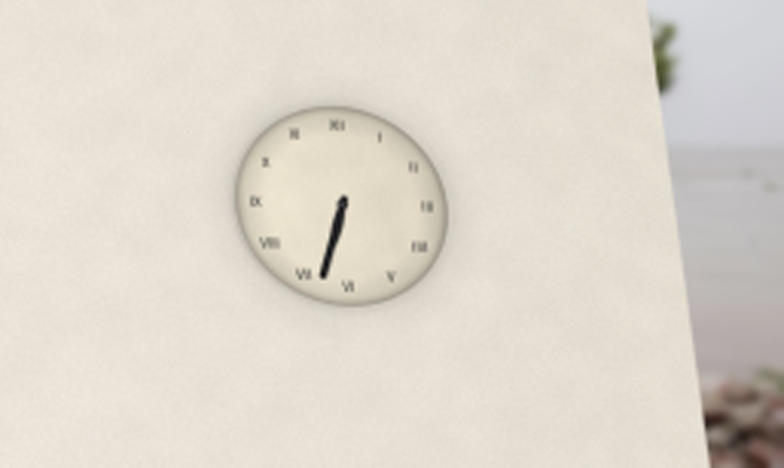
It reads 6 h 33 min
